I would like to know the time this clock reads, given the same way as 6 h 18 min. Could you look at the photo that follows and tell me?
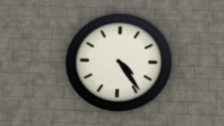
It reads 4 h 24 min
